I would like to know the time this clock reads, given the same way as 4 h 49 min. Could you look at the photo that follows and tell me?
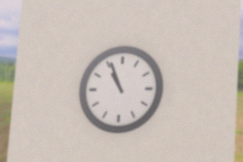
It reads 10 h 56 min
